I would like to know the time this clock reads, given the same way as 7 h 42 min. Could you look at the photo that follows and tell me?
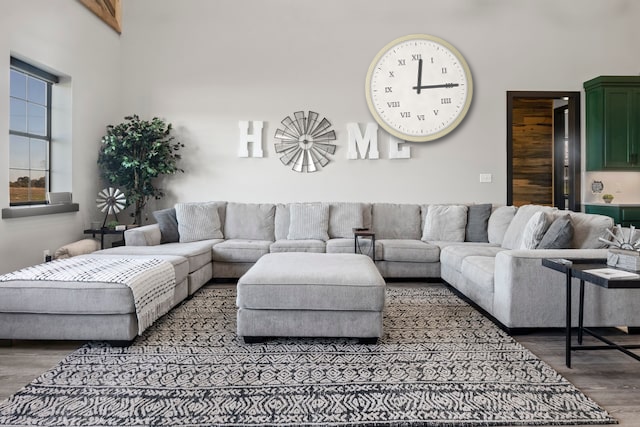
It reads 12 h 15 min
